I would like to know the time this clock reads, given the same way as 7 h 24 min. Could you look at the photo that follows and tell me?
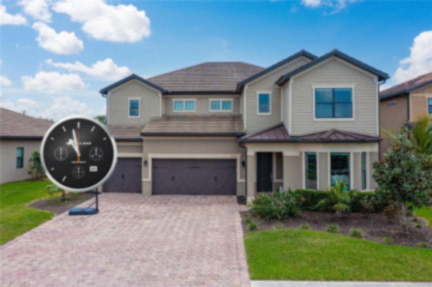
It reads 10 h 58 min
